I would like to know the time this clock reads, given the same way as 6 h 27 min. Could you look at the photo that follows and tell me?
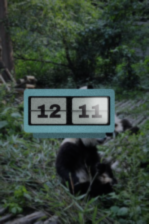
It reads 12 h 11 min
